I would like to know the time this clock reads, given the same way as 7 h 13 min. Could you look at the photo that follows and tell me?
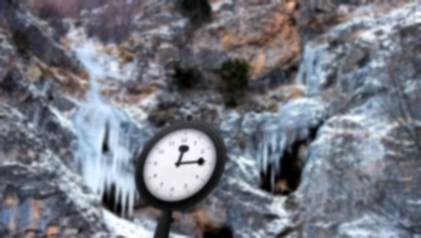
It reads 12 h 14 min
